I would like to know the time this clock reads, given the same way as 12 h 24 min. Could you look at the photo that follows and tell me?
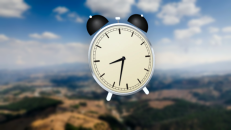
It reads 8 h 33 min
